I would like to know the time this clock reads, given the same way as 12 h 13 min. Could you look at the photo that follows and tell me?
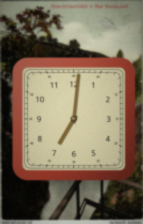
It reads 7 h 01 min
